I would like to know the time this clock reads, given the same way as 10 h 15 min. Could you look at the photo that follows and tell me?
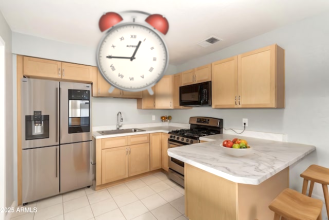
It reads 12 h 45 min
